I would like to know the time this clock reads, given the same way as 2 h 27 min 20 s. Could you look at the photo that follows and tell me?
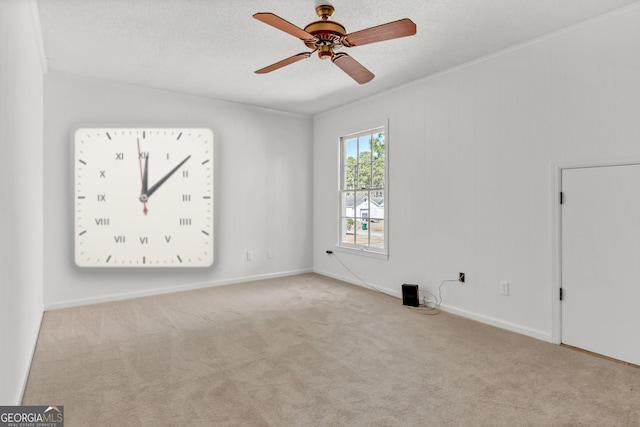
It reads 12 h 07 min 59 s
